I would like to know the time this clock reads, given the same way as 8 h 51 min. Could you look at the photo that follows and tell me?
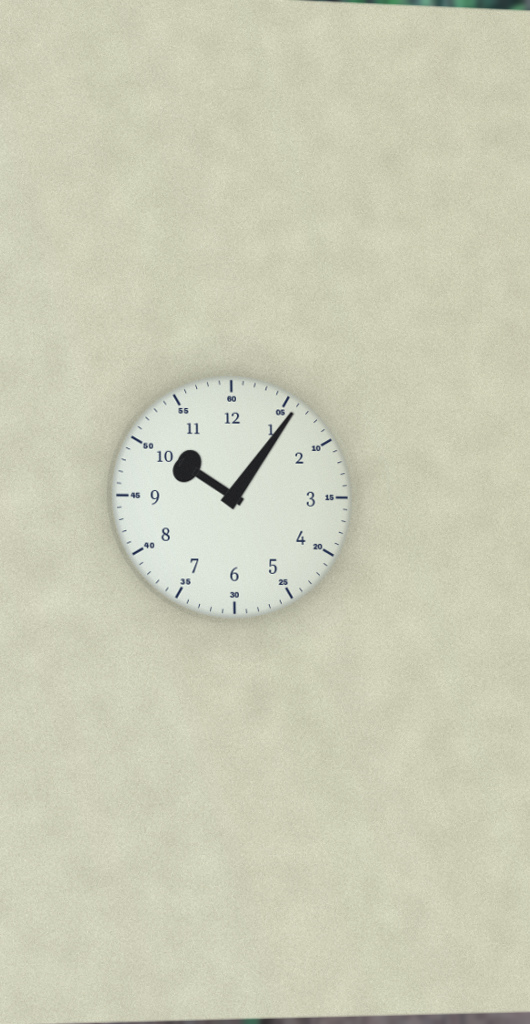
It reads 10 h 06 min
